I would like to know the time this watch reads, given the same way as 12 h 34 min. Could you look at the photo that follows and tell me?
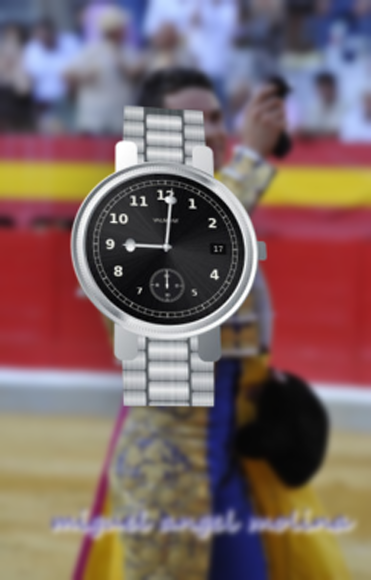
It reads 9 h 01 min
